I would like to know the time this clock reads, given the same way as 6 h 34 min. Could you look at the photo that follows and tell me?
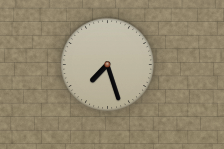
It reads 7 h 27 min
